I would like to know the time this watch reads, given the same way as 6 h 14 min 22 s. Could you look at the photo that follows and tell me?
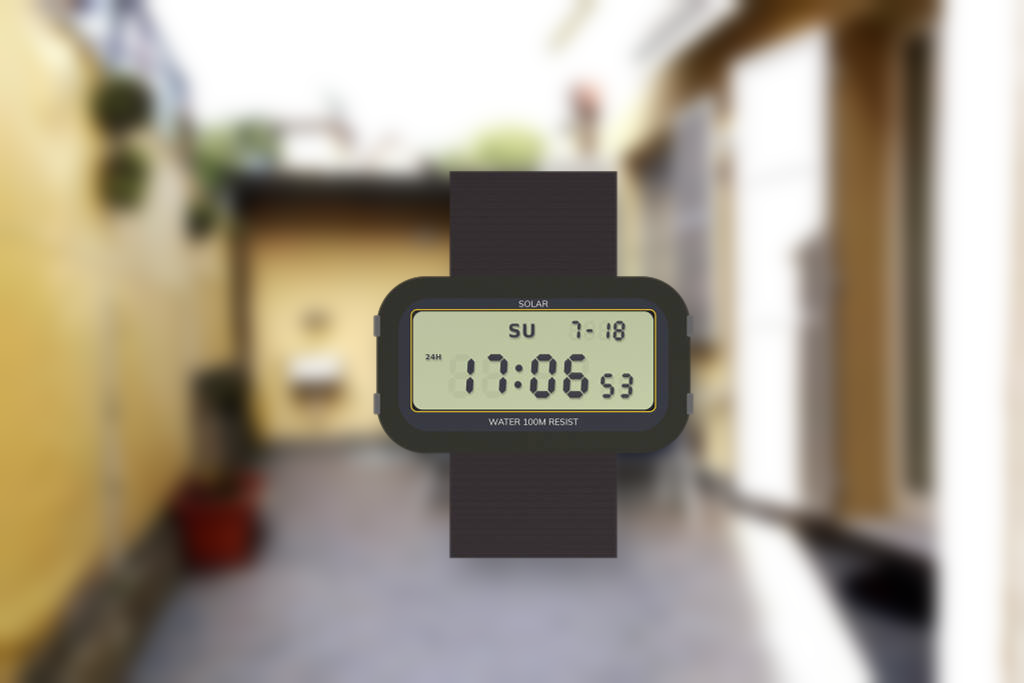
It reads 17 h 06 min 53 s
